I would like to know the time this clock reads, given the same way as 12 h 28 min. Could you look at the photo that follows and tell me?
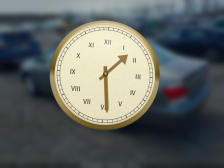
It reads 1 h 29 min
